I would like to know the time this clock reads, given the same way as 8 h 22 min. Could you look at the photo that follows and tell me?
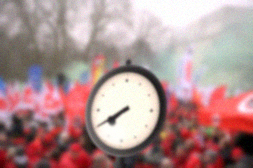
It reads 7 h 40 min
